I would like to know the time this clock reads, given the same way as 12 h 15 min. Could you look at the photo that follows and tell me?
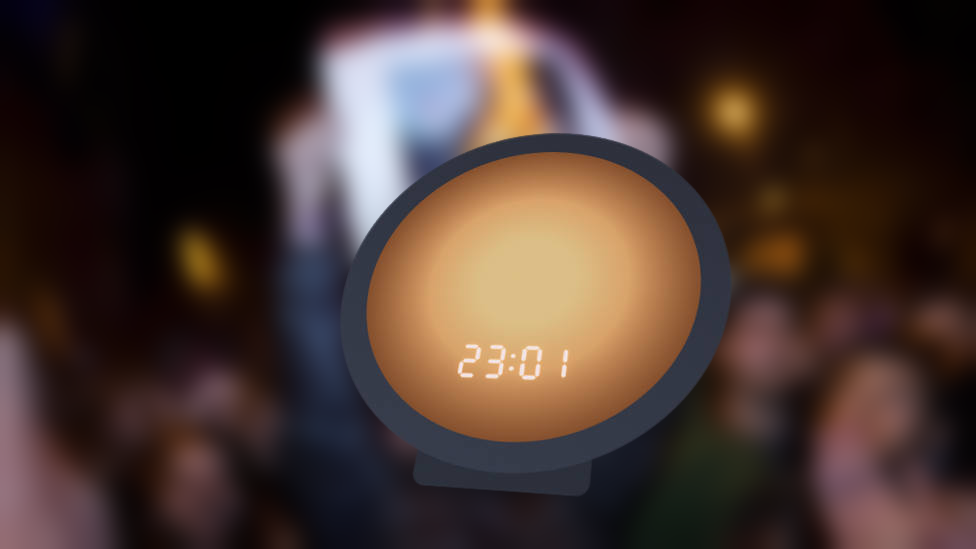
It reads 23 h 01 min
